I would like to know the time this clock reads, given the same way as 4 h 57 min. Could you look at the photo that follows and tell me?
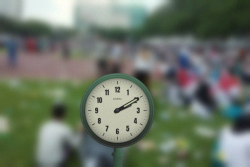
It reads 2 h 10 min
